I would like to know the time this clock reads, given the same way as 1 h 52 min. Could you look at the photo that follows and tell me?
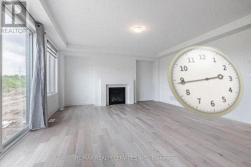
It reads 2 h 44 min
